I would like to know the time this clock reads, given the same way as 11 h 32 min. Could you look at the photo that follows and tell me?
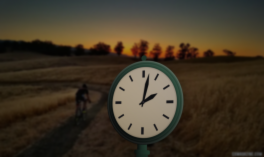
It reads 2 h 02 min
